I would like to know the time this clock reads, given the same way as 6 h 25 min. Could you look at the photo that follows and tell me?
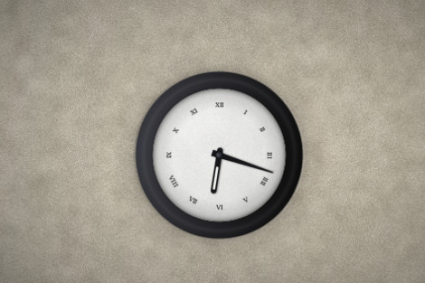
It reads 6 h 18 min
